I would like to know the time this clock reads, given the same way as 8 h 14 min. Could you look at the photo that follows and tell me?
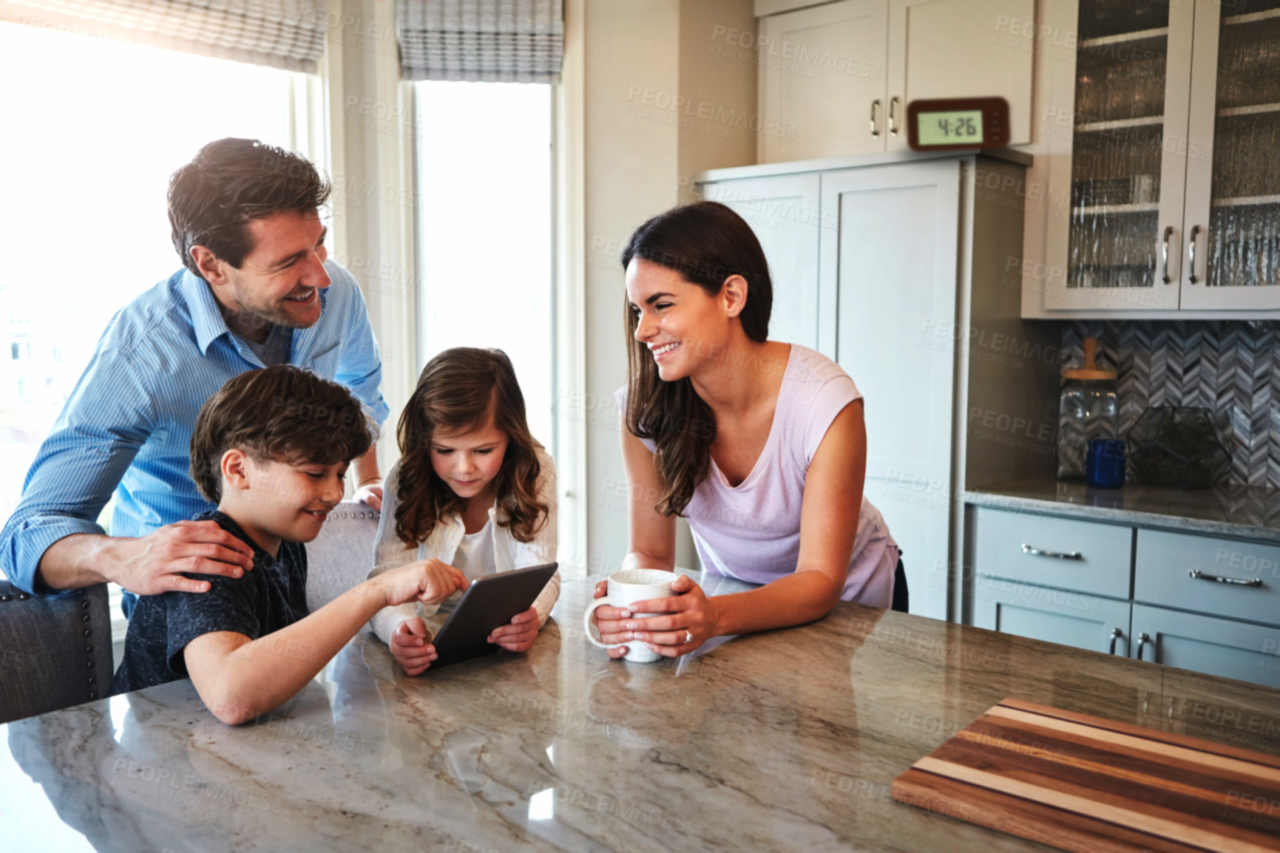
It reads 4 h 26 min
